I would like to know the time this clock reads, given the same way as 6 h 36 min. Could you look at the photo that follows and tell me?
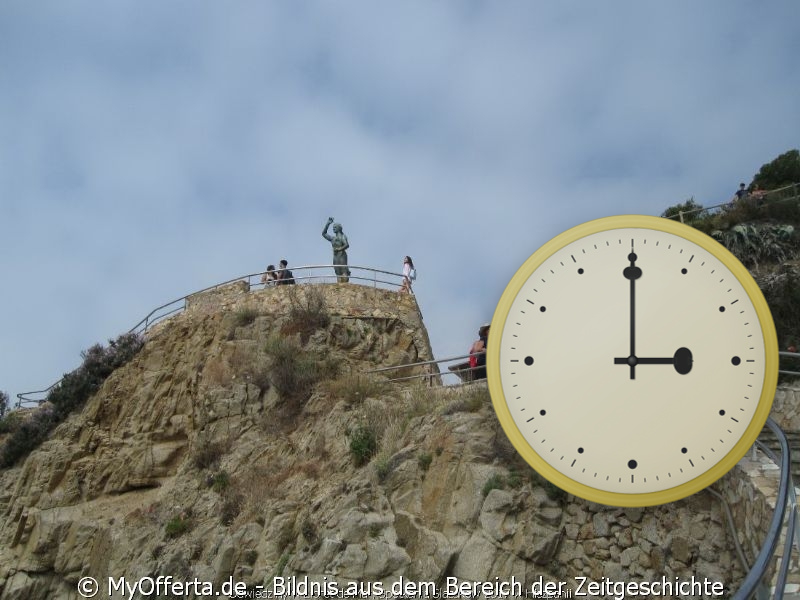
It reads 3 h 00 min
